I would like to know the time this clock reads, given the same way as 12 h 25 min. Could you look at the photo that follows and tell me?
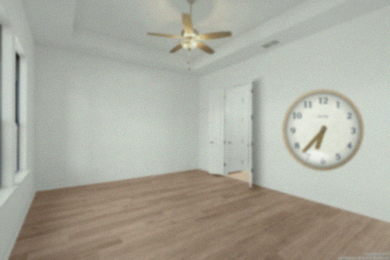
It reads 6 h 37 min
